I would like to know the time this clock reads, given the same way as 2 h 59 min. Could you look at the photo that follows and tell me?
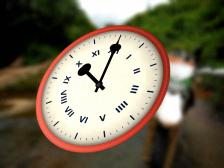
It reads 10 h 00 min
